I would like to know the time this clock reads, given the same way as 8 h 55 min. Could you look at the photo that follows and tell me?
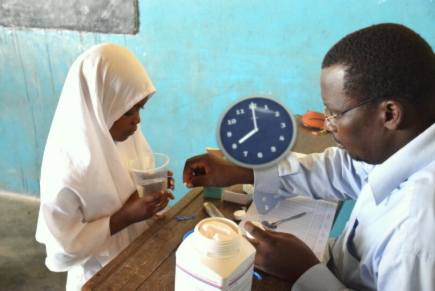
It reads 8 h 00 min
